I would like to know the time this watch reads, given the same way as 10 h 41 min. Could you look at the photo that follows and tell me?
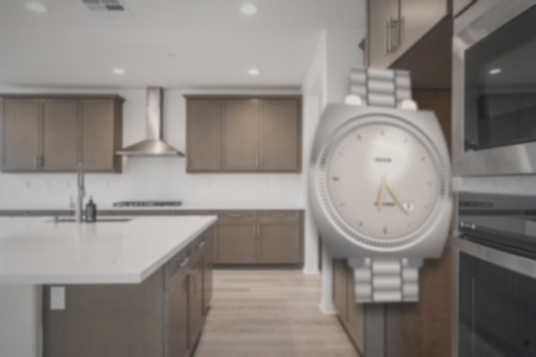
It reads 6 h 24 min
